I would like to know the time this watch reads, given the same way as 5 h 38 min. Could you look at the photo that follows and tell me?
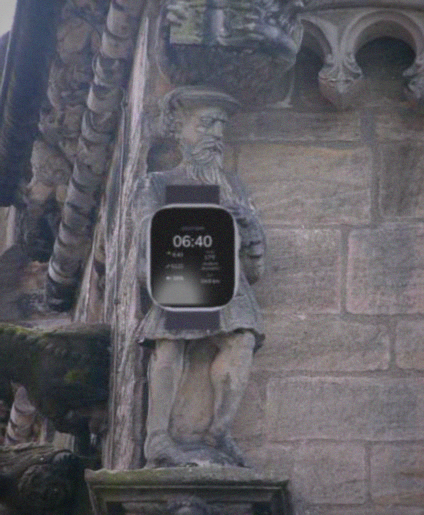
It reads 6 h 40 min
